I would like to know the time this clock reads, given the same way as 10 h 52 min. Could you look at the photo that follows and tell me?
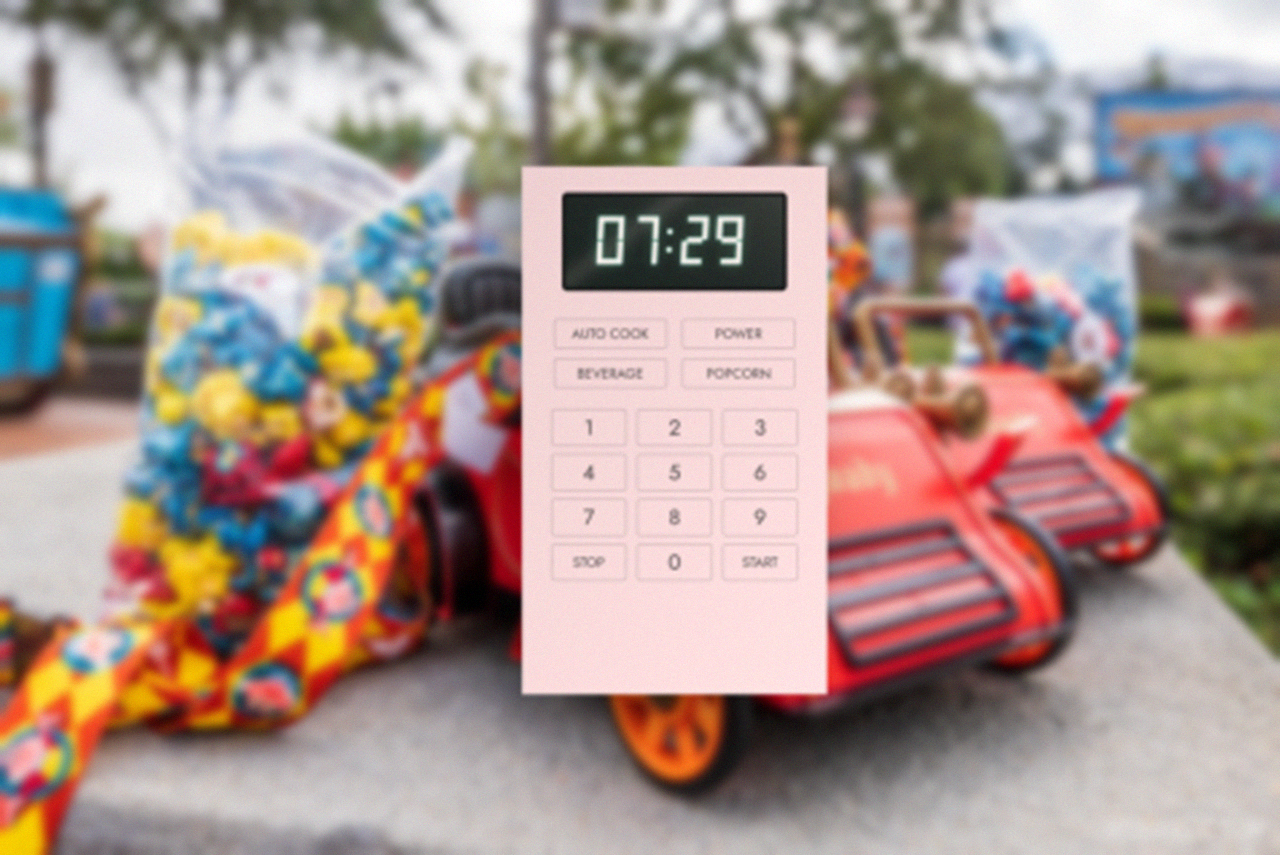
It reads 7 h 29 min
